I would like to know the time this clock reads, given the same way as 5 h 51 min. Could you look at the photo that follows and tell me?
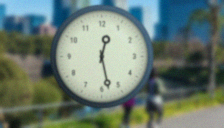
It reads 12 h 28 min
